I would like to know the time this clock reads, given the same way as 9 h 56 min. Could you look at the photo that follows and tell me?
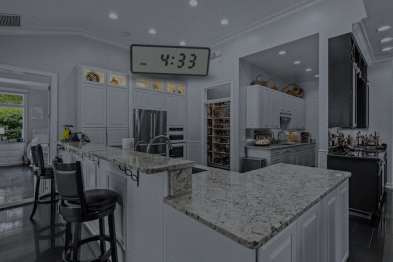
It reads 4 h 33 min
